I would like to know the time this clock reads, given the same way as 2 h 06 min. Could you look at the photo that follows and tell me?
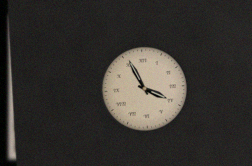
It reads 3 h 56 min
